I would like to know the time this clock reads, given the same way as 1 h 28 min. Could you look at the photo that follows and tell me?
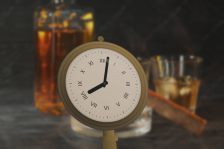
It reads 8 h 02 min
